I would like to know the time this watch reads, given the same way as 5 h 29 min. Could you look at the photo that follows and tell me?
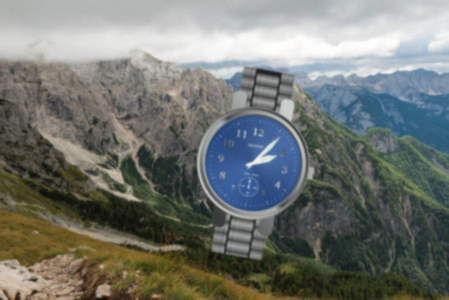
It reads 2 h 06 min
